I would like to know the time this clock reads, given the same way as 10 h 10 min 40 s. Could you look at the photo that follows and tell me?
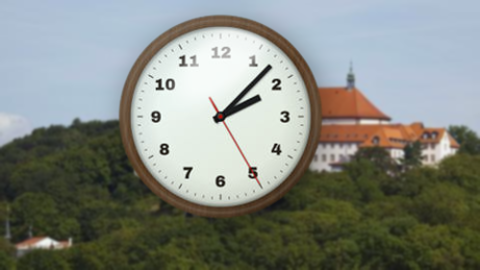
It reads 2 h 07 min 25 s
